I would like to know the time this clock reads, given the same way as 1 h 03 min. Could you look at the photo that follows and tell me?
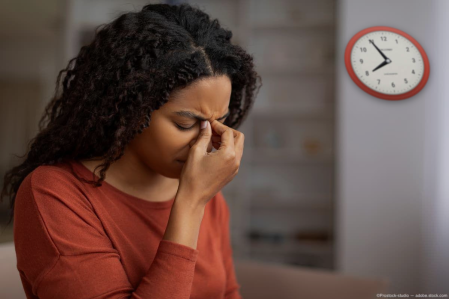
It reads 7 h 55 min
